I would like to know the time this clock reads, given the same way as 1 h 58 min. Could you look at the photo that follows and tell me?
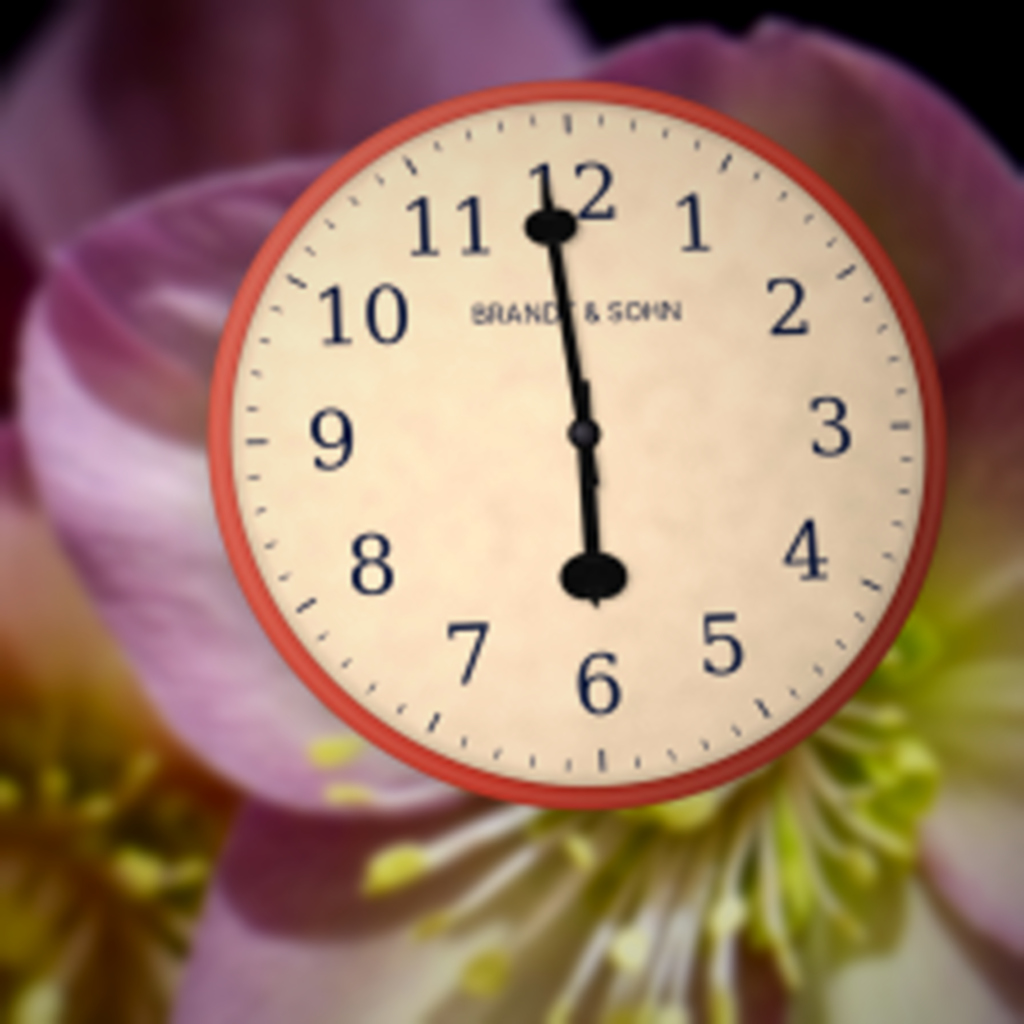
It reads 5 h 59 min
